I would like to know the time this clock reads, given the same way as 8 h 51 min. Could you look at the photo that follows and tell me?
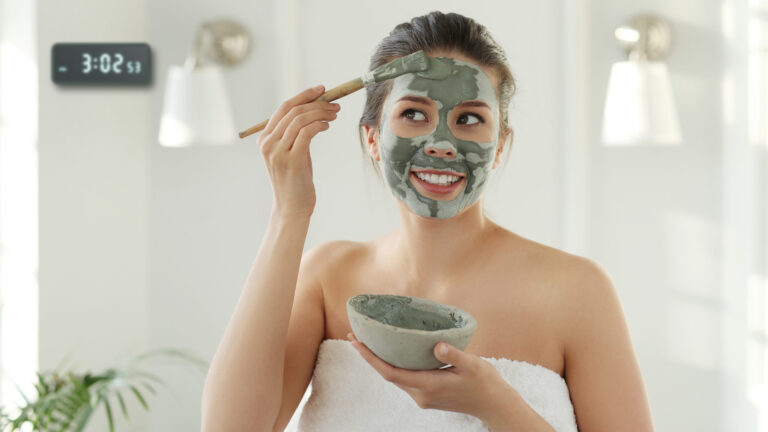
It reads 3 h 02 min
